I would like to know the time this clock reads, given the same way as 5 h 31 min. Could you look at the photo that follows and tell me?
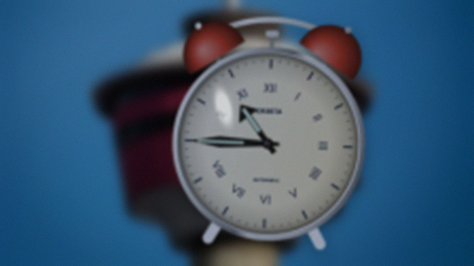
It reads 10 h 45 min
